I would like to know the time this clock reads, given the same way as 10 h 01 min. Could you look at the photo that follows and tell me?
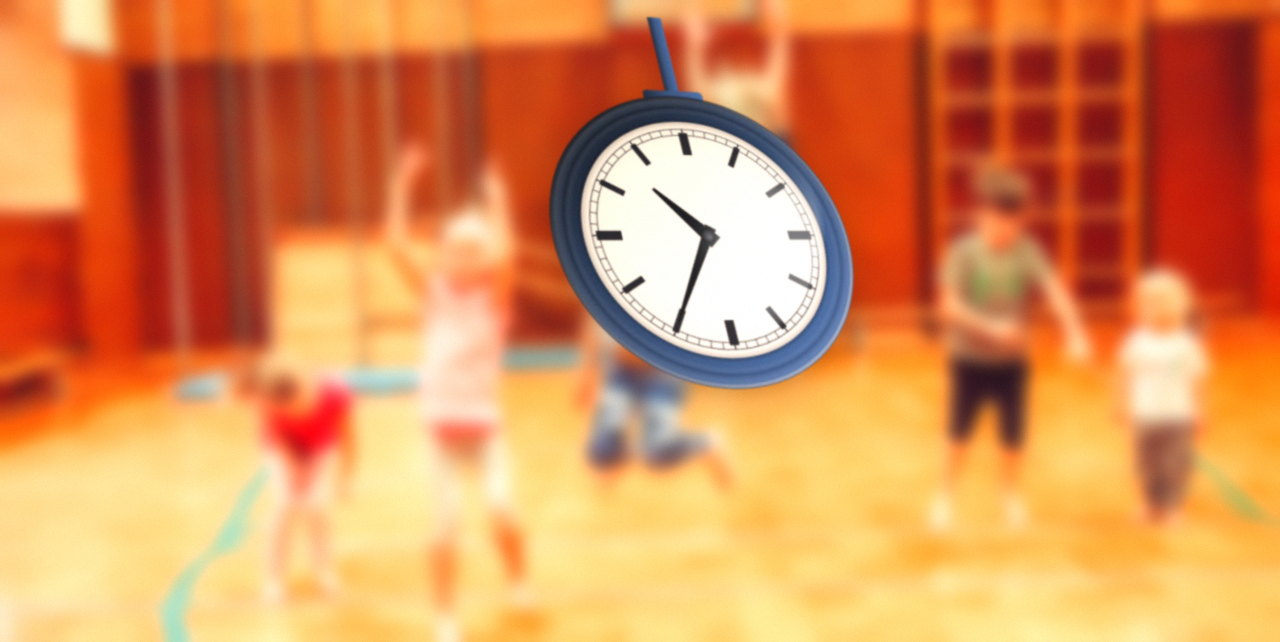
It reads 10 h 35 min
